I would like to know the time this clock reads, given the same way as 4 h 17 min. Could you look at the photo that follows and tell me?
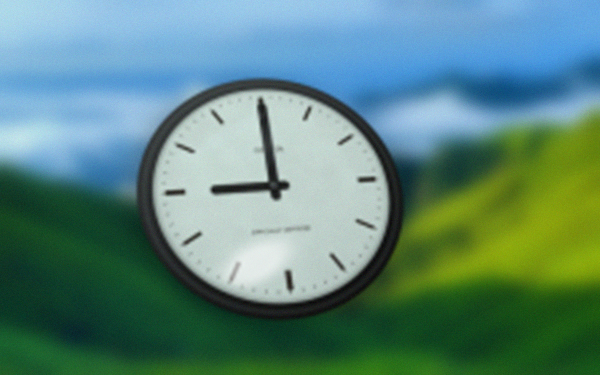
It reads 9 h 00 min
